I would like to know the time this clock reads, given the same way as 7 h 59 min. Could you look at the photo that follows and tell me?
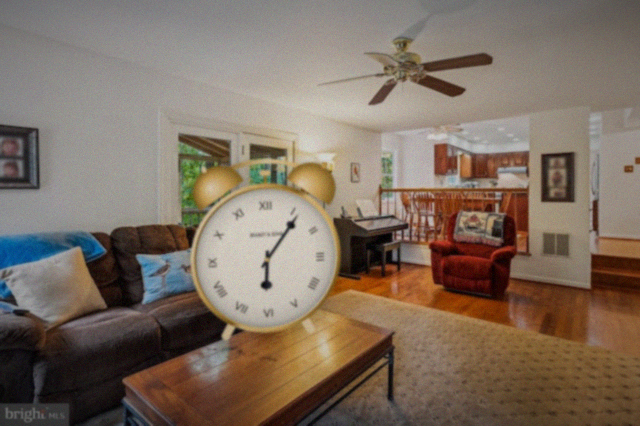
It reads 6 h 06 min
